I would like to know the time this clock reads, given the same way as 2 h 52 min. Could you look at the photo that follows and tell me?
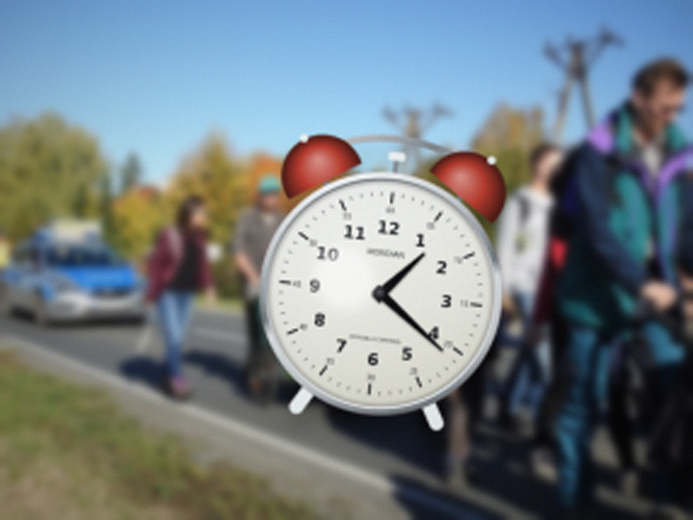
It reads 1 h 21 min
